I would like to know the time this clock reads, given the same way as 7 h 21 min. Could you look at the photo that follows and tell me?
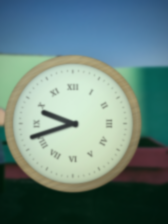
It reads 9 h 42 min
